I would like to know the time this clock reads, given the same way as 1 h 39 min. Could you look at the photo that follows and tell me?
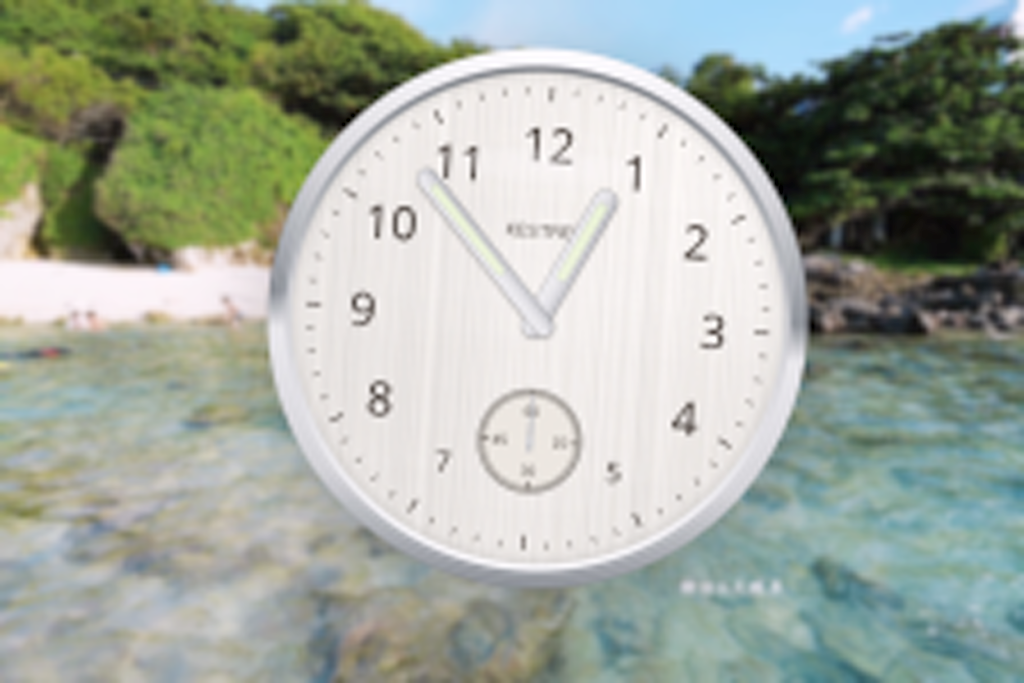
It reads 12 h 53 min
